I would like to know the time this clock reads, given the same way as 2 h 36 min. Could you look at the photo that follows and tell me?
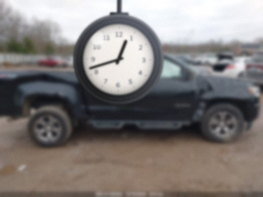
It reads 12 h 42 min
